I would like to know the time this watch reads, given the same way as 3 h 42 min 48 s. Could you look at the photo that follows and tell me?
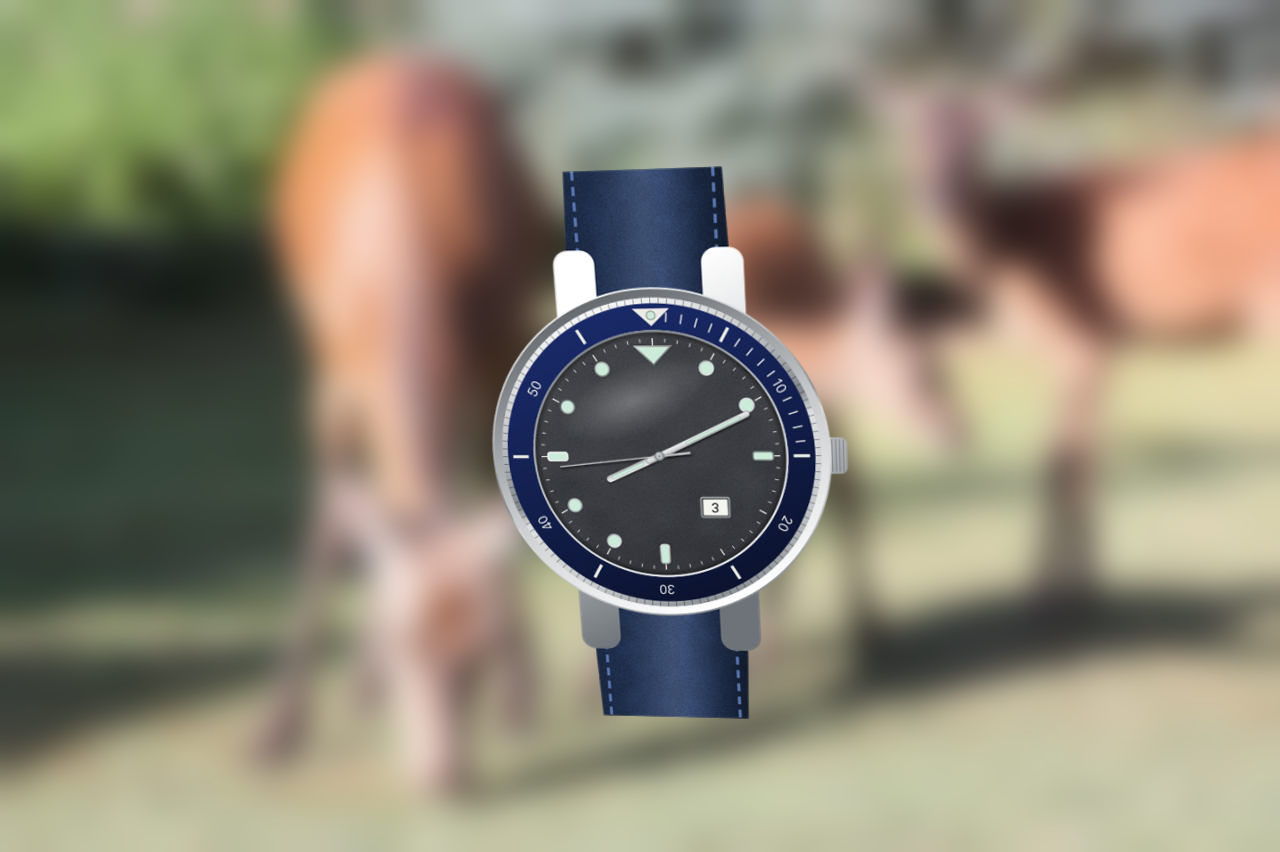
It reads 8 h 10 min 44 s
